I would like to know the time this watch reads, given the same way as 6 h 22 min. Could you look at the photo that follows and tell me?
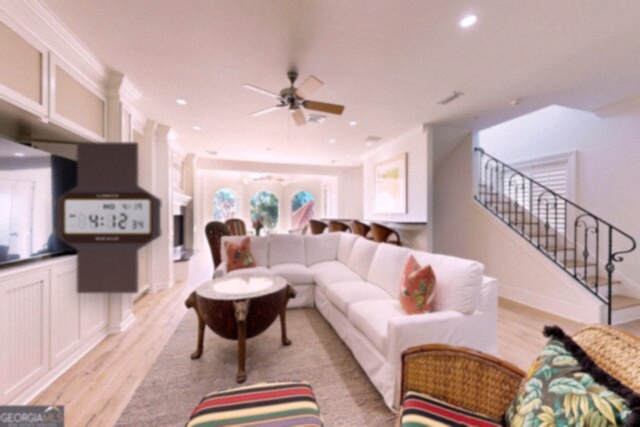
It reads 4 h 12 min
